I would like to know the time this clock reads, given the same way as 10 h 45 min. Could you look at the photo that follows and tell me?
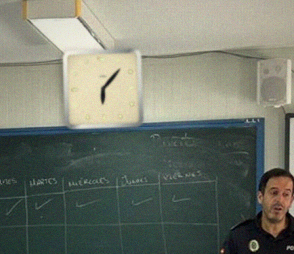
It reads 6 h 07 min
